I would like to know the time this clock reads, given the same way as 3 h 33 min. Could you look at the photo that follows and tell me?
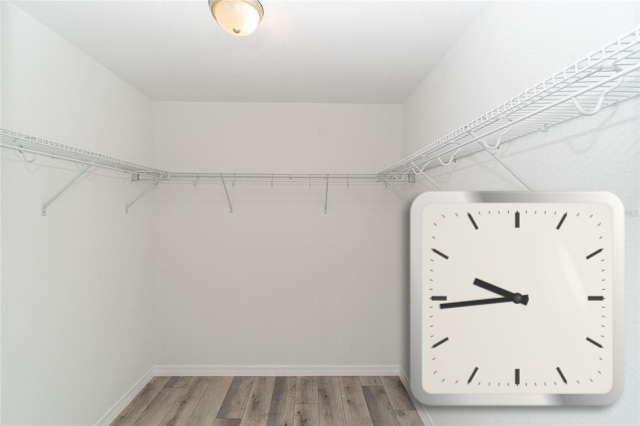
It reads 9 h 44 min
